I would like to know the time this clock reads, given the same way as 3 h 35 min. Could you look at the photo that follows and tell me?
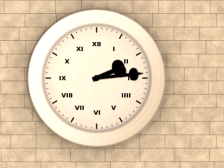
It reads 2 h 14 min
